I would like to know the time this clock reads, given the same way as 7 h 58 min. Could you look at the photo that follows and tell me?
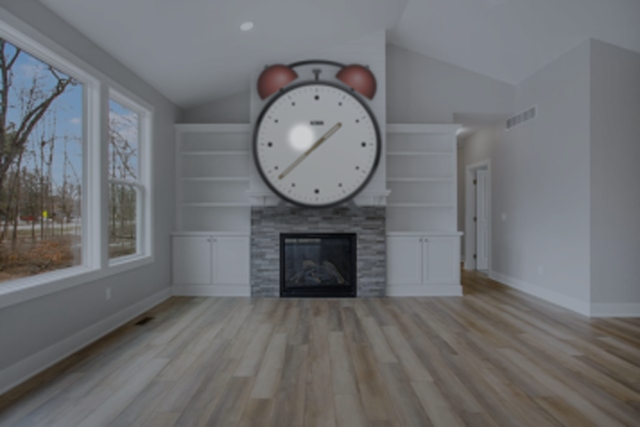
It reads 1 h 38 min
